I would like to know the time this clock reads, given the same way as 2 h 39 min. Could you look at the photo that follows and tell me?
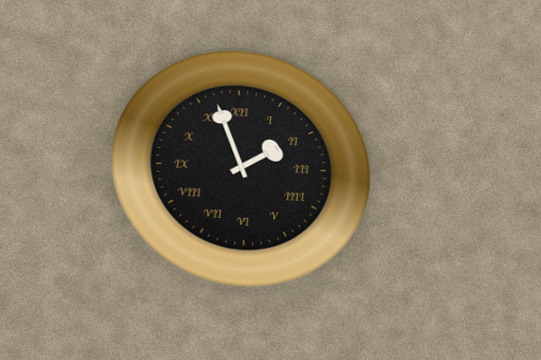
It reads 1 h 57 min
